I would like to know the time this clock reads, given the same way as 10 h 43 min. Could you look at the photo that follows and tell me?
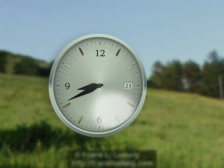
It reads 8 h 41 min
